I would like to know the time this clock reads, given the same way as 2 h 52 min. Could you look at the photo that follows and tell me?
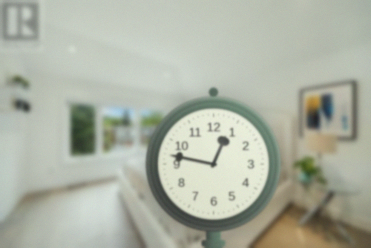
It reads 12 h 47 min
